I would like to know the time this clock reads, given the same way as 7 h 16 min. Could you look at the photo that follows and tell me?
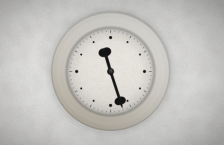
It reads 11 h 27 min
